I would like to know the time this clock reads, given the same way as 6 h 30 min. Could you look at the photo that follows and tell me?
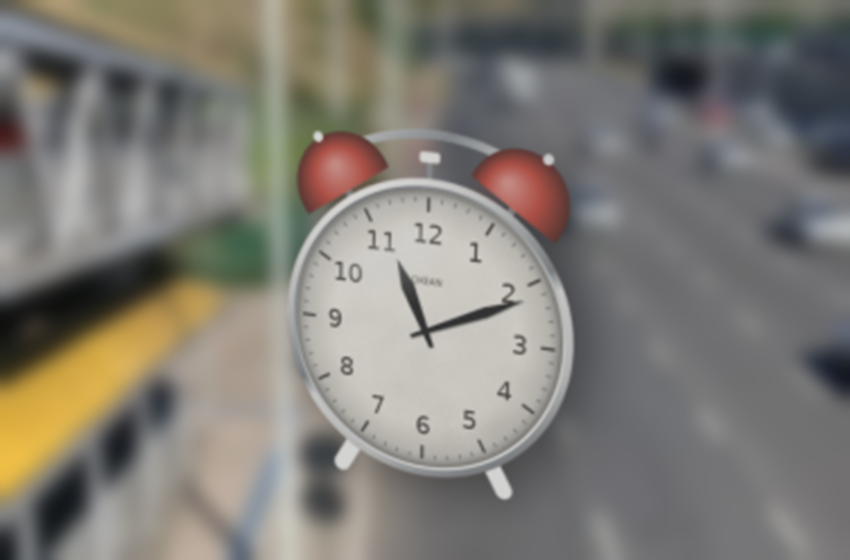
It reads 11 h 11 min
